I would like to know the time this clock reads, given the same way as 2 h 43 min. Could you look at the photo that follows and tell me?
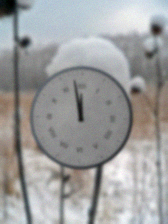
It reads 11 h 58 min
